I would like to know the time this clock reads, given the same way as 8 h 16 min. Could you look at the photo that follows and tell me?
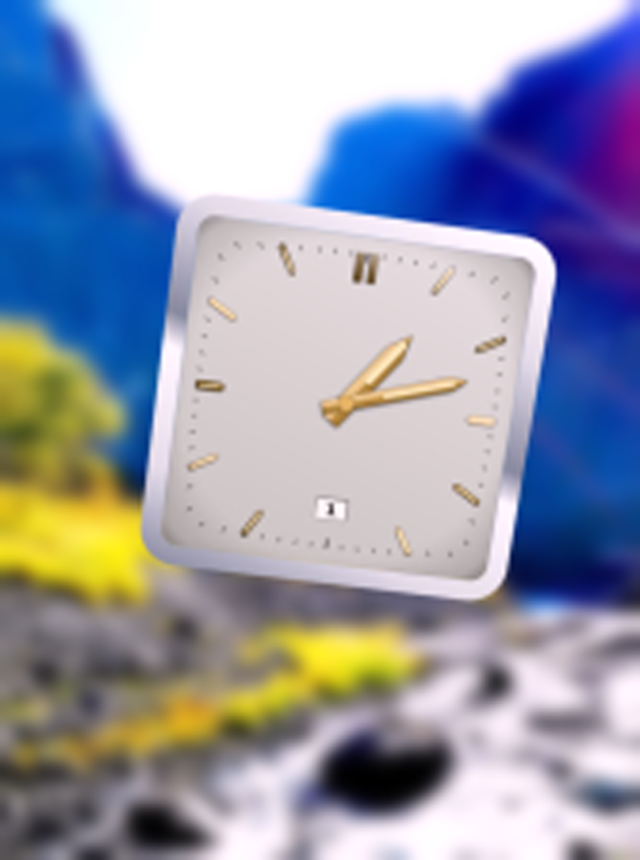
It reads 1 h 12 min
